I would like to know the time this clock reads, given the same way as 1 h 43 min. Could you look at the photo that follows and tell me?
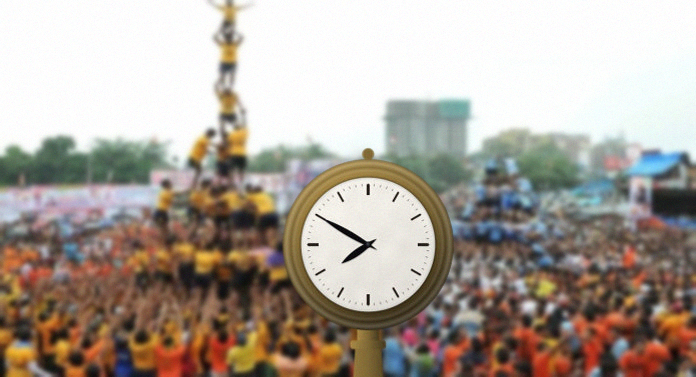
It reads 7 h 50 min
